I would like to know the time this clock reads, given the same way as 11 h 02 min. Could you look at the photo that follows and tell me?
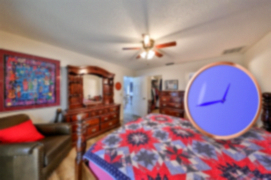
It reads 12 h 43 min
